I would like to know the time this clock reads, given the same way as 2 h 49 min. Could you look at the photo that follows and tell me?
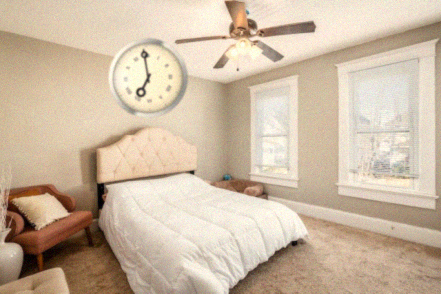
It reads 6 h 59 min
